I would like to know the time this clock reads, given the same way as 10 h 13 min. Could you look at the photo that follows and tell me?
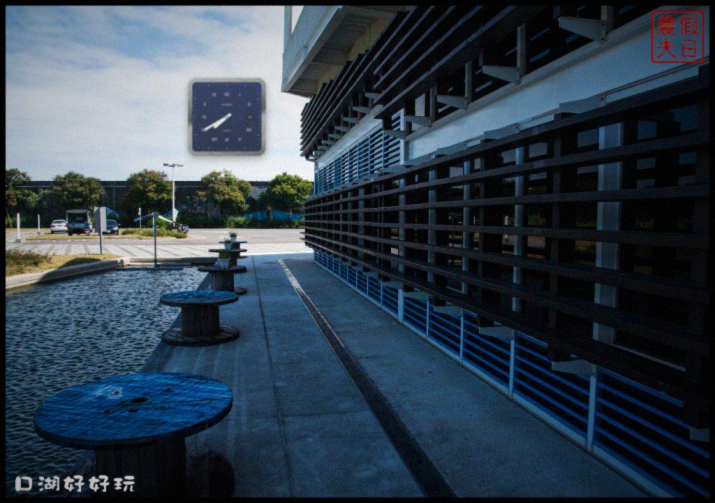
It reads 7 h 40 min
